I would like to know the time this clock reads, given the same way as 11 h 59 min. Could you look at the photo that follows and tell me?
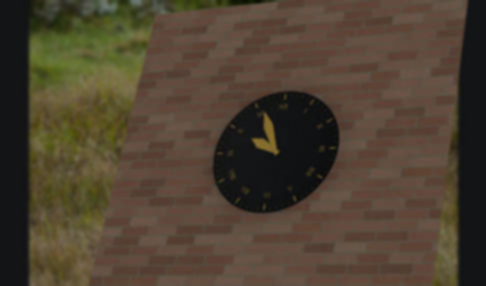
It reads 9 h 56 min
